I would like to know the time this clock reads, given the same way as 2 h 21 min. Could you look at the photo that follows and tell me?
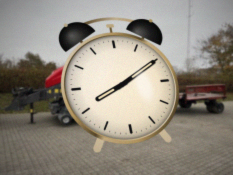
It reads 8 h 10 min
